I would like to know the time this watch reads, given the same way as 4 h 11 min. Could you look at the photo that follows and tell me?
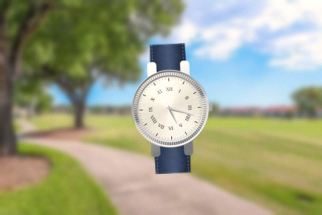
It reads 5 h 18 min
